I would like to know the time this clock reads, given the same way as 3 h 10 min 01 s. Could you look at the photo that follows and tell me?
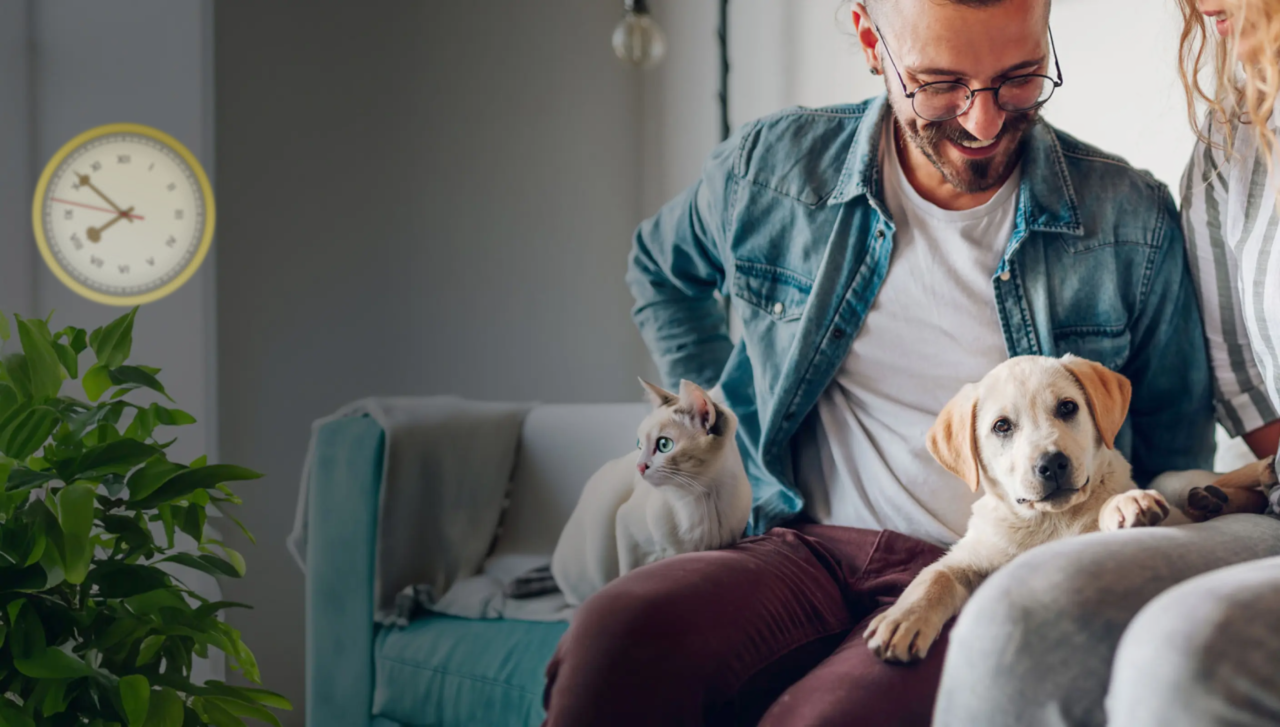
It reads 7 h 51 min 47 s
